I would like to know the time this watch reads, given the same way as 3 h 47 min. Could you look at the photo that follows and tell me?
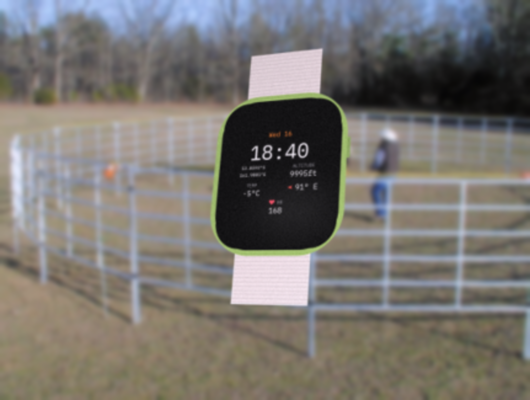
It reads 18 h 40 min
